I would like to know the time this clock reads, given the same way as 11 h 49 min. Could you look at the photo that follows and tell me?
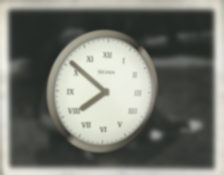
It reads 7 h 51 min
